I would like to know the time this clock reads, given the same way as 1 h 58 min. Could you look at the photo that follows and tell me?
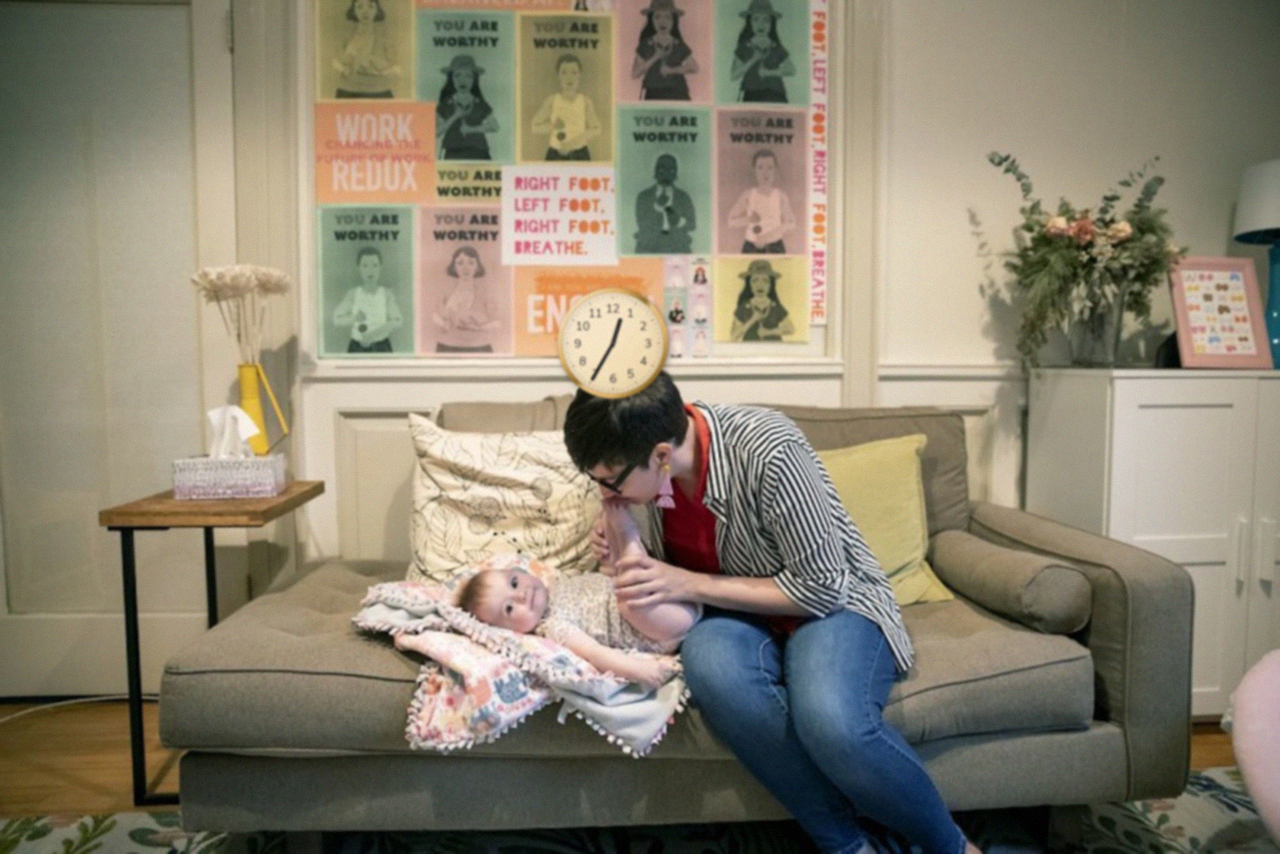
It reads 12 h 35 min
